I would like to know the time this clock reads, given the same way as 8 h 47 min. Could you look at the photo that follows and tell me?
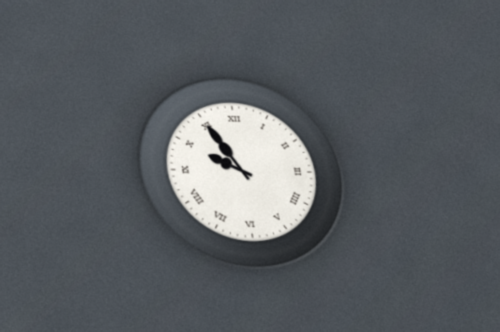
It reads 9 h 55 min
